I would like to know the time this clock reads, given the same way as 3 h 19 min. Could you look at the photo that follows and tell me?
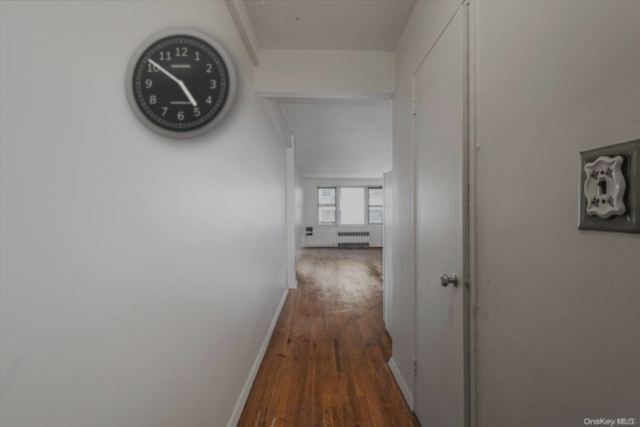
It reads 4 h 51 min
